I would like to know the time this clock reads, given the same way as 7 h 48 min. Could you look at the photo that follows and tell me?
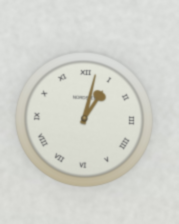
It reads 1 h 02 min
